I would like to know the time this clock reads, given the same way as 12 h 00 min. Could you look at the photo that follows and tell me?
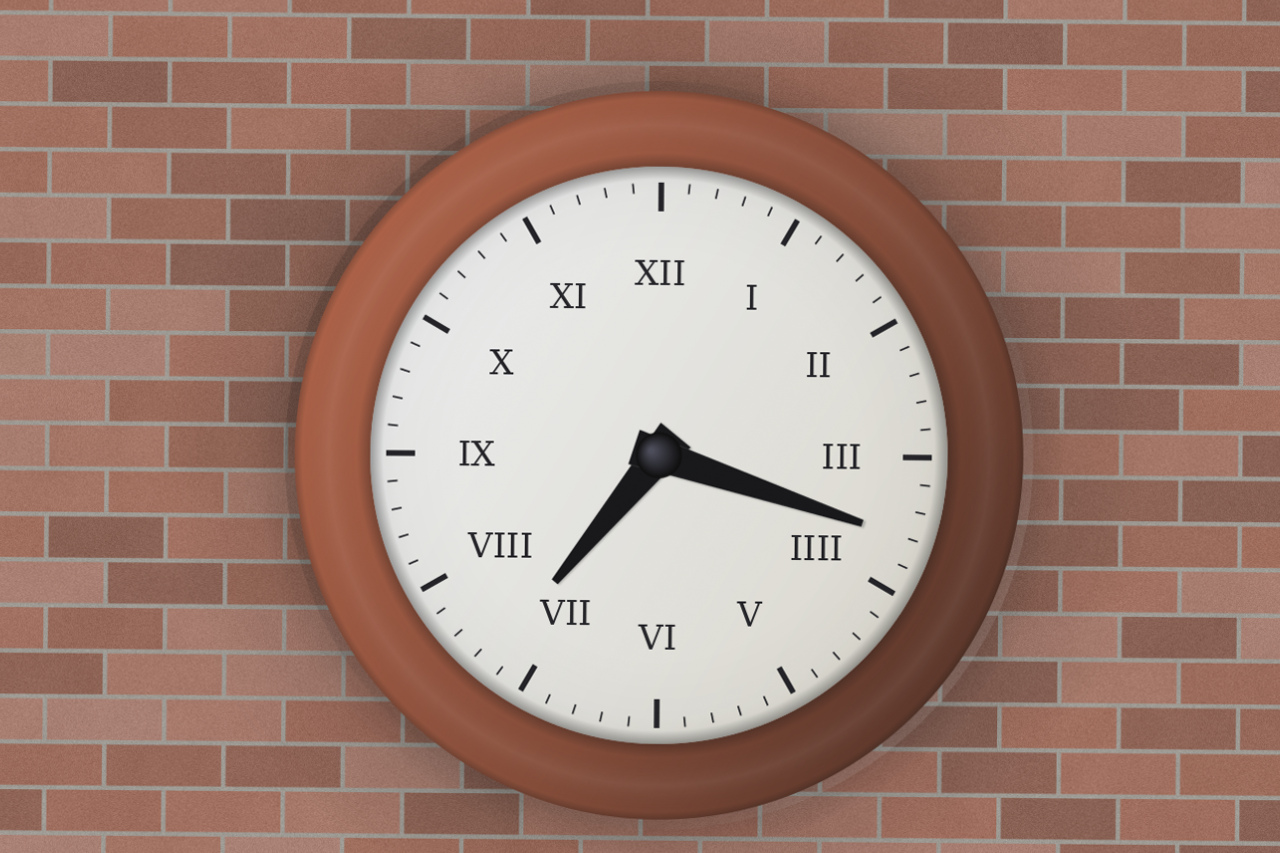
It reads 7 h 18 min
